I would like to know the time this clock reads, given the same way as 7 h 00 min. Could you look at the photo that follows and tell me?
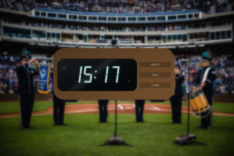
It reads 15 h 17 min
